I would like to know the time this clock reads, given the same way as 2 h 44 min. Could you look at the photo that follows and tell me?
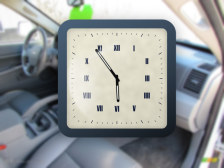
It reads 5 h 54 min
